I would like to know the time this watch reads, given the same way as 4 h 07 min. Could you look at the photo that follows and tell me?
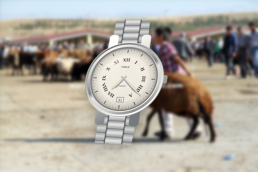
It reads 7 h 22 min
